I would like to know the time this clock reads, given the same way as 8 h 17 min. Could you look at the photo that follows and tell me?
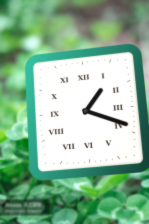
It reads 1 h 19 min
